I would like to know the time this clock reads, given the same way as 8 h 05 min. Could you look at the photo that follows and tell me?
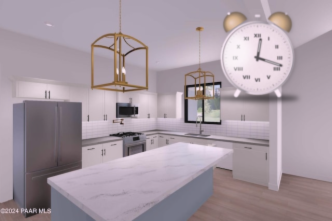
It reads 12 h 18 min
